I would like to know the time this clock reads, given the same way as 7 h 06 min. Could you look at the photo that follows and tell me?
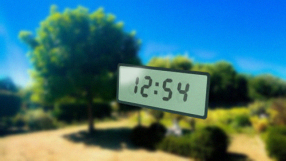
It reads 12 h 54 min
